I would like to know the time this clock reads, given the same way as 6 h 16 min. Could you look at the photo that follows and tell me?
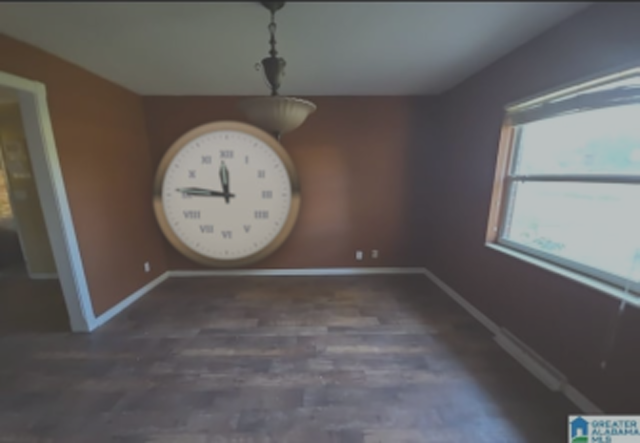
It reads 11 h 46 min
